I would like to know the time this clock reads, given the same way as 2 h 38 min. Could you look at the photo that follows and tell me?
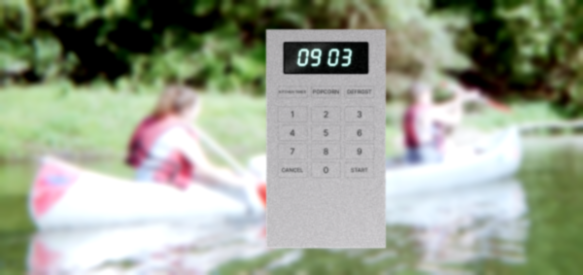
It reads 9 h 03 min
